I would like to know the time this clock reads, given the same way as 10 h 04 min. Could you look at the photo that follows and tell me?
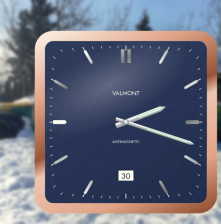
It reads 2 h 18 min
